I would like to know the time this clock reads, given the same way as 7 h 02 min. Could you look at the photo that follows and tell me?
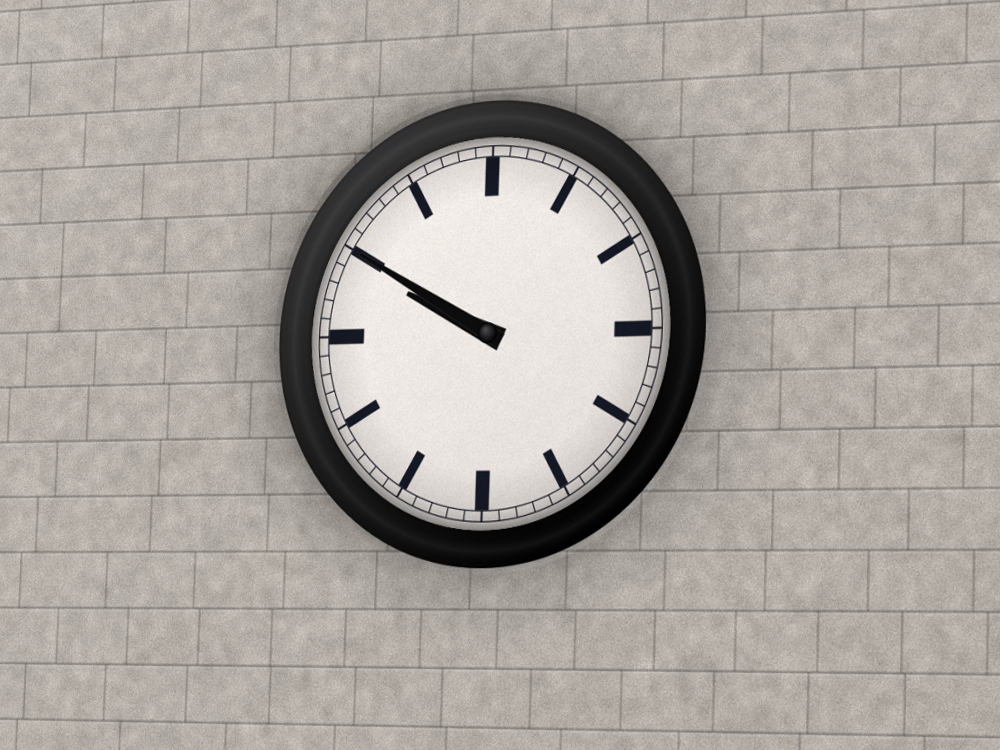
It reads 9 h 50 min
